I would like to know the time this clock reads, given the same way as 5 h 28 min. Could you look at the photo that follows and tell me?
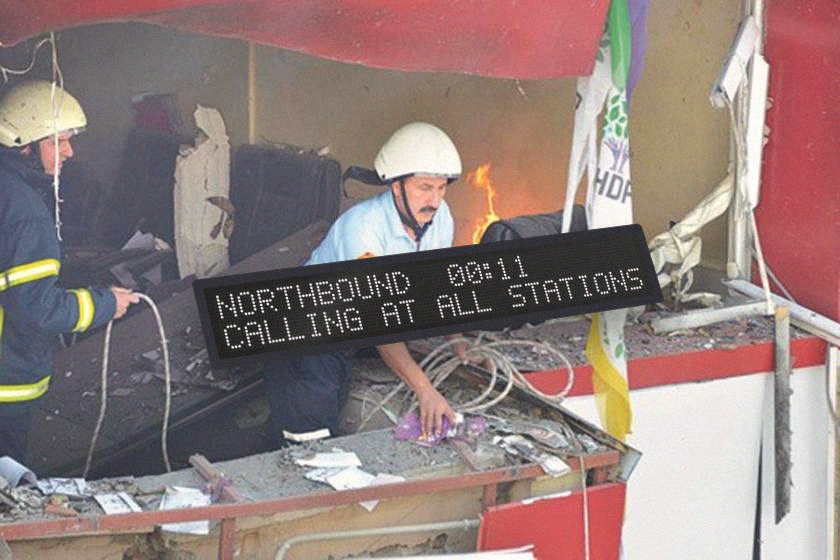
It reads 0 h 11 min
